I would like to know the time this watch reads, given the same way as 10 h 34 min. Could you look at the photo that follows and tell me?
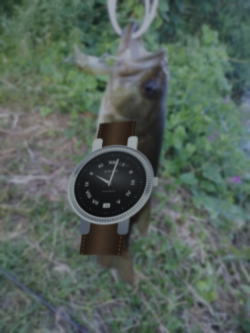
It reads 10 h 02 min
